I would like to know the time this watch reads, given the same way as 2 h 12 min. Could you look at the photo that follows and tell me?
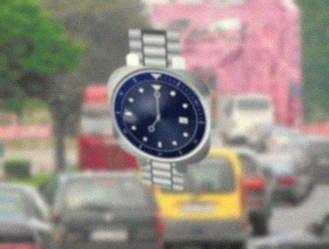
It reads 7 h 00 min
